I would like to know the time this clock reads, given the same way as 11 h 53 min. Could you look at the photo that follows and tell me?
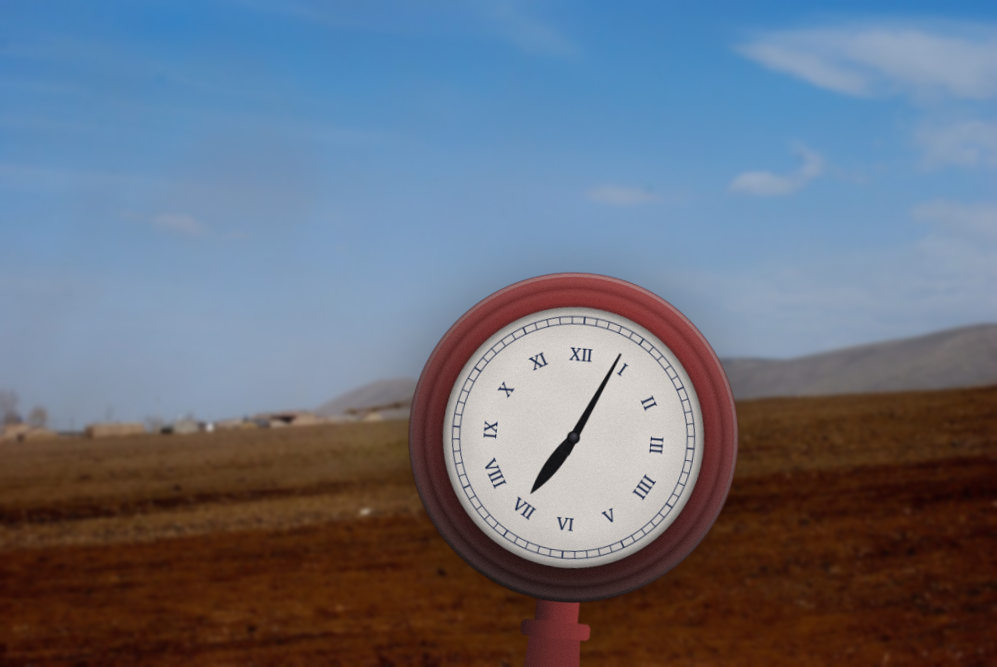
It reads 7 h 04 min
